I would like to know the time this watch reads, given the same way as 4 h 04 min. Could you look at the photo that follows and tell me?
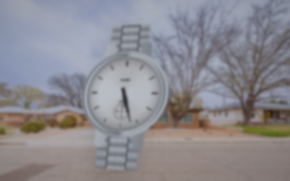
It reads 5 h 27 min
